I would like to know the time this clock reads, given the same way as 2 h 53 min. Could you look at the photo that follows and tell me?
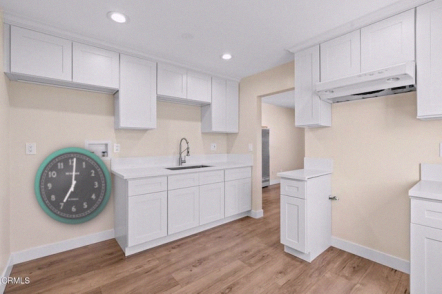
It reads 7 h 01 min
